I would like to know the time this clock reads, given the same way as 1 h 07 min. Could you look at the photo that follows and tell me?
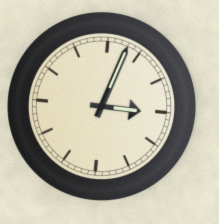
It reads 3 h 03 min
